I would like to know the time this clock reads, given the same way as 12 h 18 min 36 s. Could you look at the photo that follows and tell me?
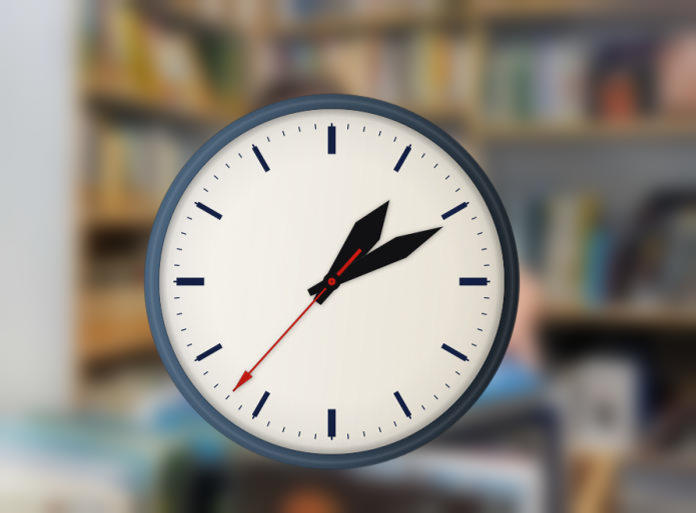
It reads 1 h 10 min 37 s
